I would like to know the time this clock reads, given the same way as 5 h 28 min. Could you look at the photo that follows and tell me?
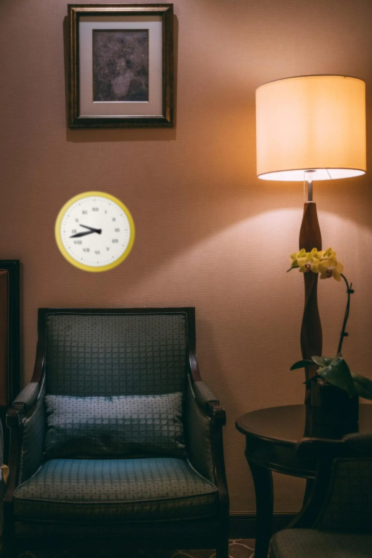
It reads 9 h 43 min
